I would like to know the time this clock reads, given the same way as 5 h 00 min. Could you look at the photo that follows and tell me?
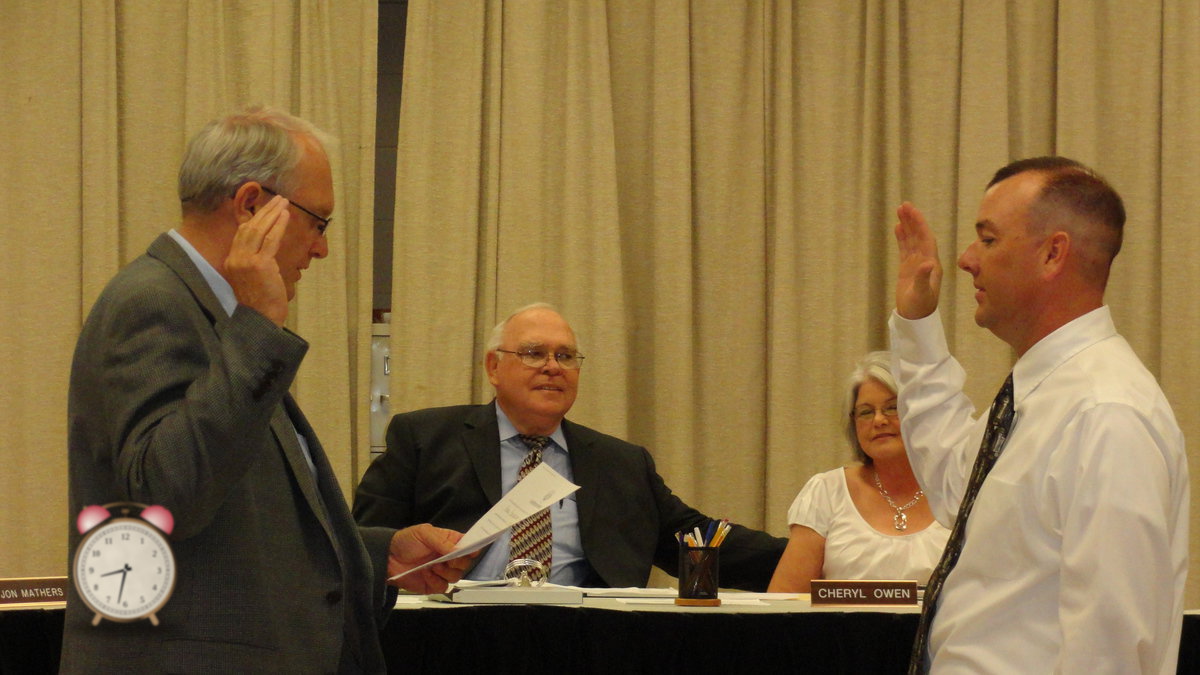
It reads 8 h 32 min
